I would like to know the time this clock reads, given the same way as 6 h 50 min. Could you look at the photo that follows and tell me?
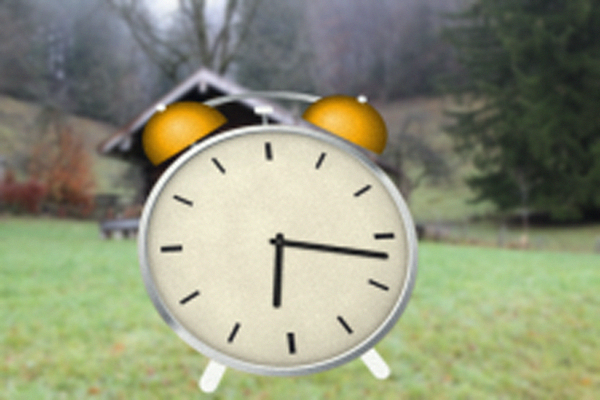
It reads 6 h 17 min
